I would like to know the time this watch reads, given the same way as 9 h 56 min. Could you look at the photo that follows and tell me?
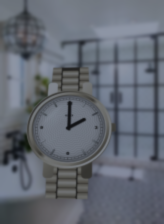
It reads 2 h 00 min
